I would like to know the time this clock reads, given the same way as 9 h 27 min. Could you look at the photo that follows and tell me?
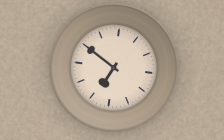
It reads 6 h 50 min
